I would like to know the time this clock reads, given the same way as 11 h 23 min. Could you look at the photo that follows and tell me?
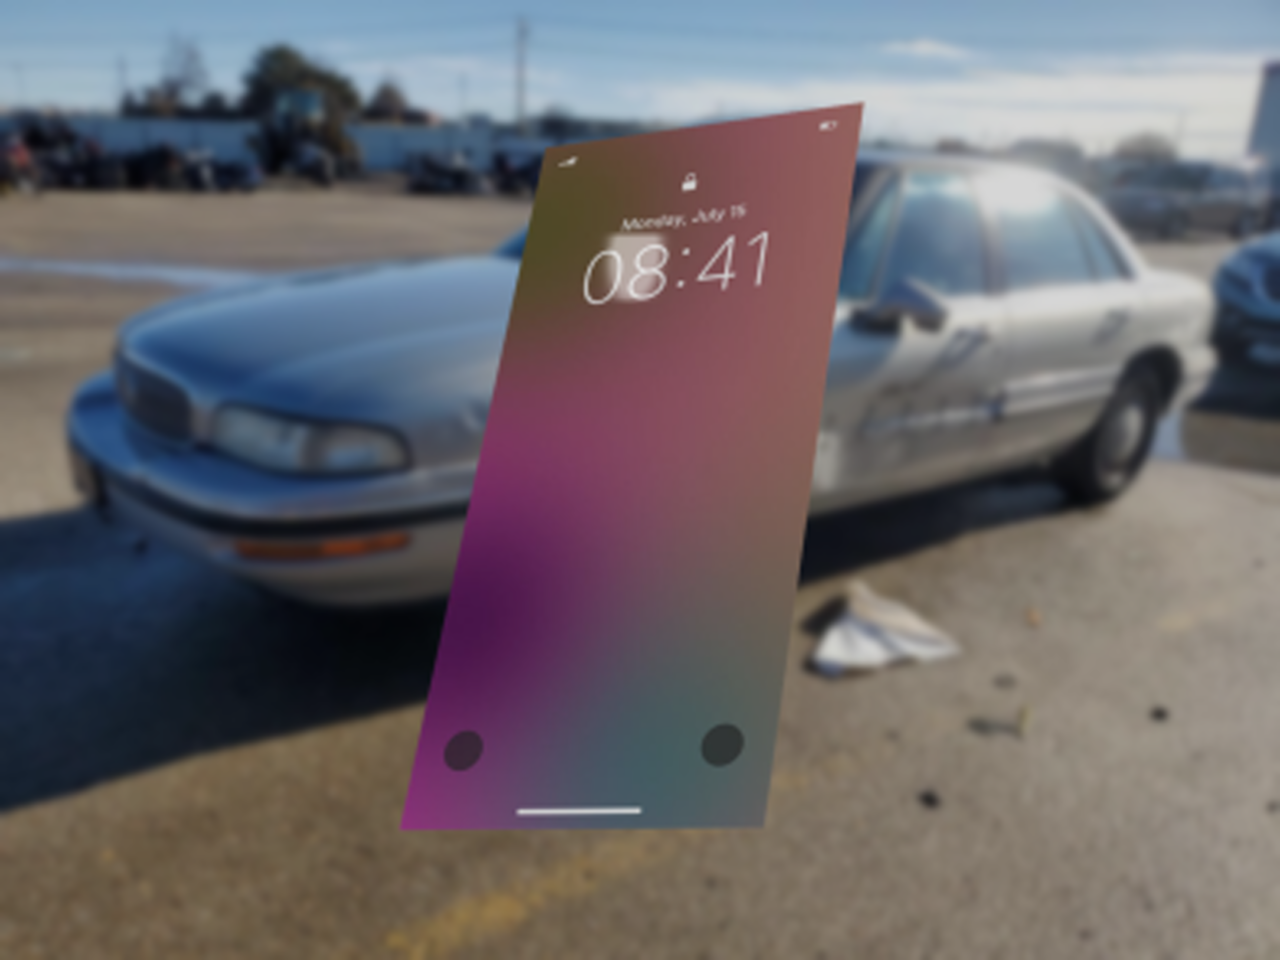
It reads 8 h 41 min
